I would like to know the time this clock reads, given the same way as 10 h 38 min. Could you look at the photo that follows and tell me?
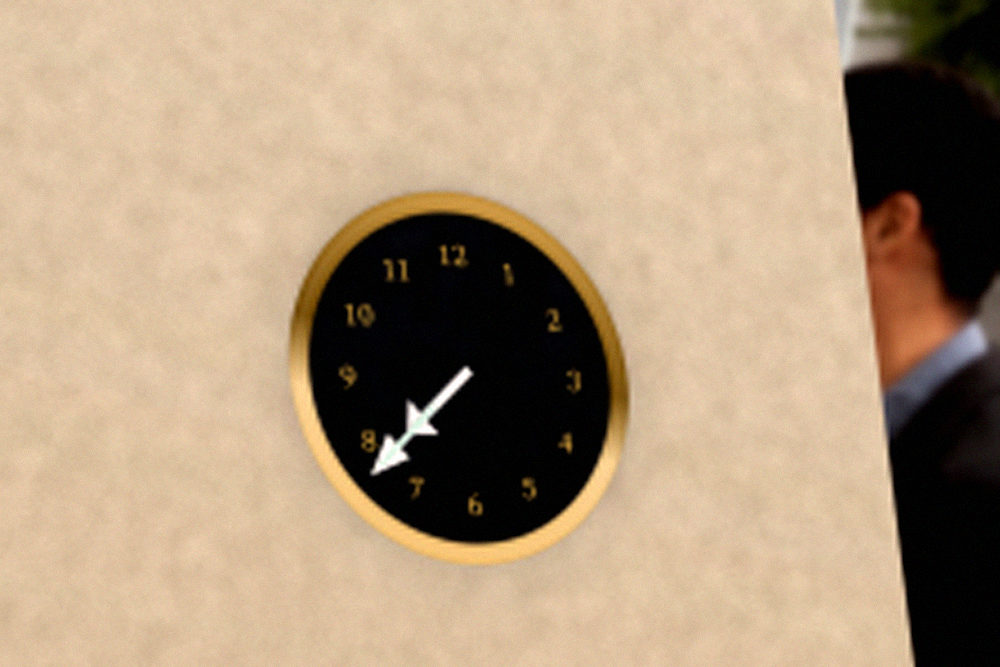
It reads 7 h 38 min
